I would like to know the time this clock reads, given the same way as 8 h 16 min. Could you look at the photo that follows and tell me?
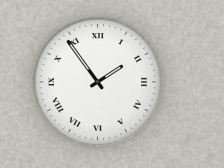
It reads 1 h 54 min
